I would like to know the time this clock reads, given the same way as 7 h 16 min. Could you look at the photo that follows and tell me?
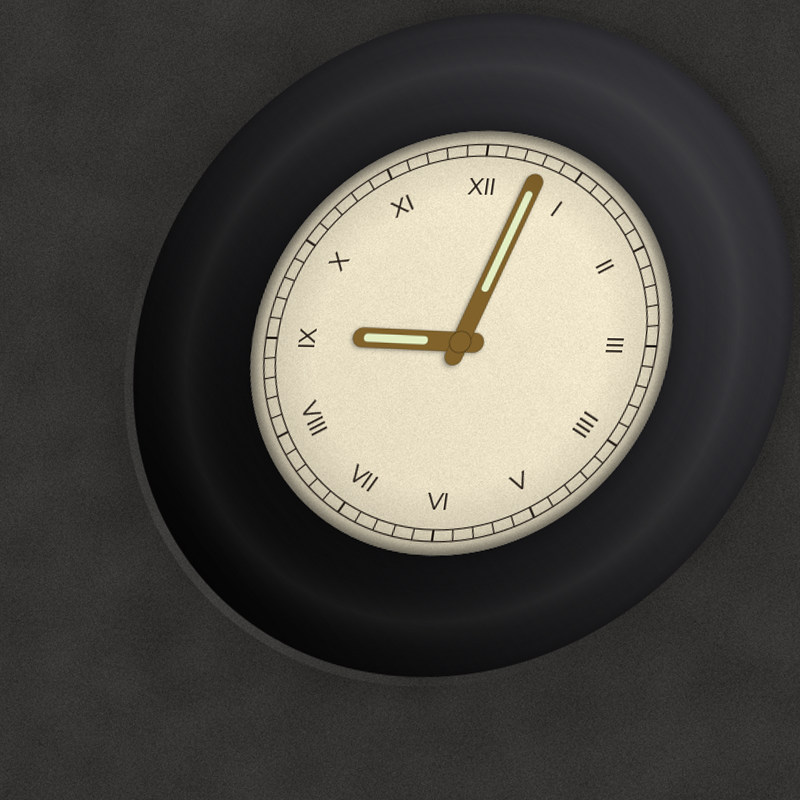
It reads 9 h 03 min
